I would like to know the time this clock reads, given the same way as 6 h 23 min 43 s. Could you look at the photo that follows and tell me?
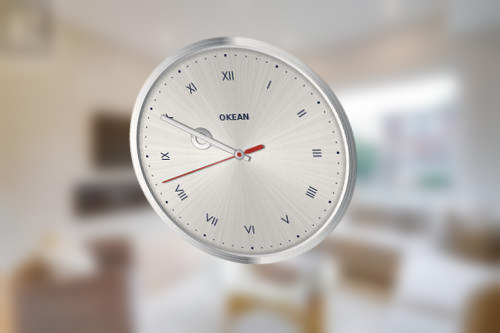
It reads 9 h 49 min 42 s
